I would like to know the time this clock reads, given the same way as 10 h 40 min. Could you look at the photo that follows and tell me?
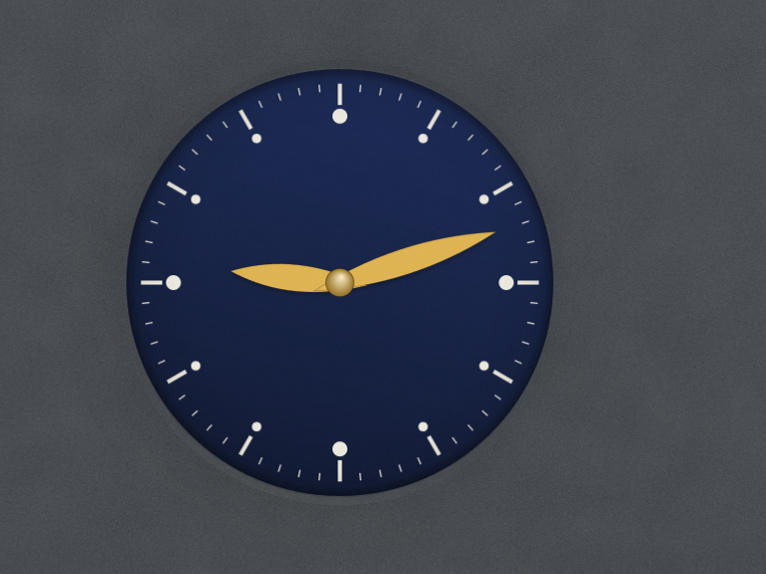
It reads 9 h 12 min
